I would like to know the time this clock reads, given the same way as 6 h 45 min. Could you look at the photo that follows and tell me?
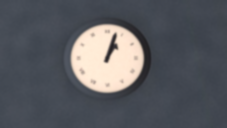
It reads 1 h 03 min
